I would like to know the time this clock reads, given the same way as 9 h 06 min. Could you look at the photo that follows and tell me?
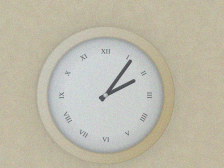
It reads 2 h 06 min
